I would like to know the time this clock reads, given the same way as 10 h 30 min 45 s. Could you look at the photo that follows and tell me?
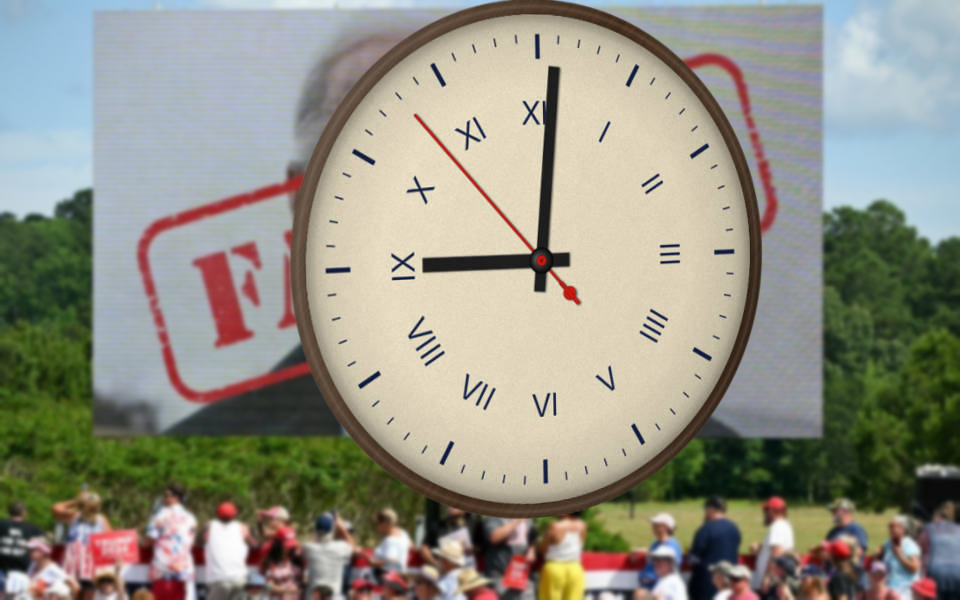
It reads 9 h 00 min 53 s
